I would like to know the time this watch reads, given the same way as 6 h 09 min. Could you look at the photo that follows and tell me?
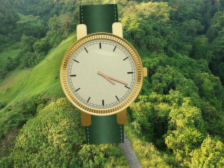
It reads 4 h 19 min
